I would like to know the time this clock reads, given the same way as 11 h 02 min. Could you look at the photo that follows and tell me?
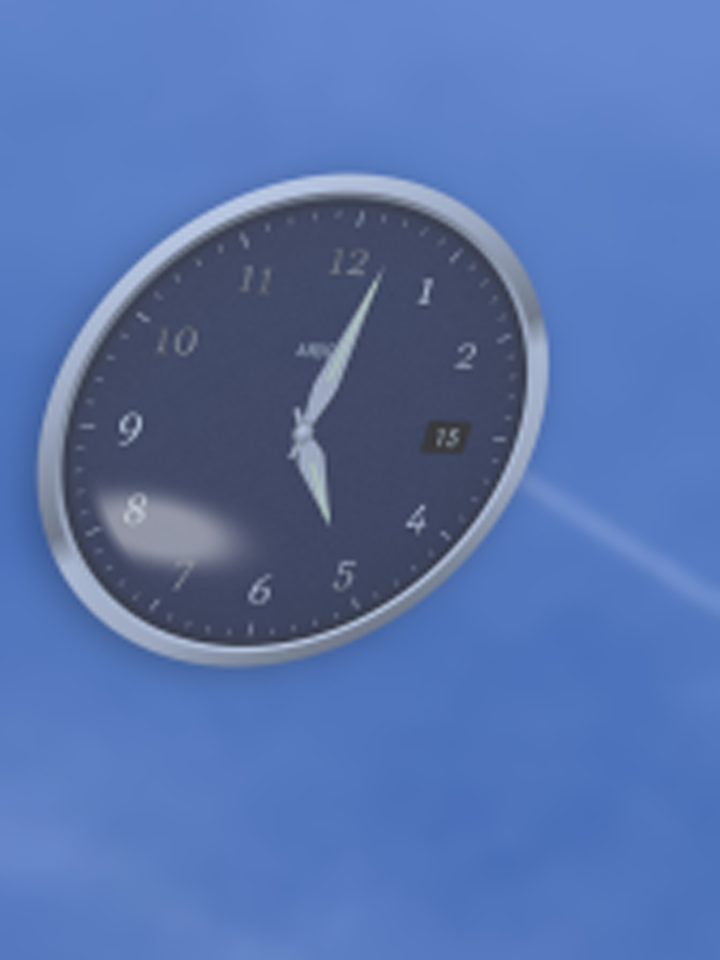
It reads 5 h 02 min
